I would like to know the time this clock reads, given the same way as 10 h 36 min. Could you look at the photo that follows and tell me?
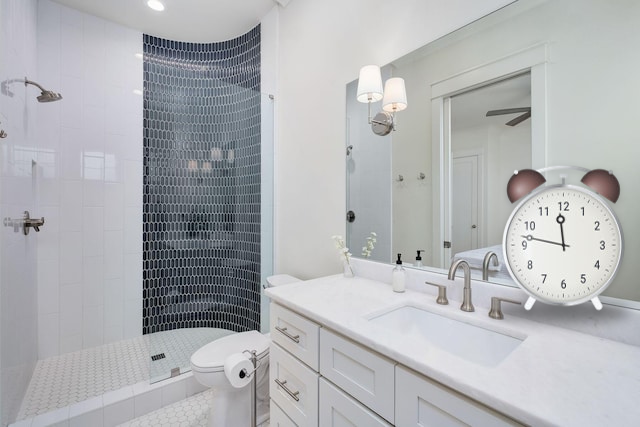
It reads 11 h 47 min
